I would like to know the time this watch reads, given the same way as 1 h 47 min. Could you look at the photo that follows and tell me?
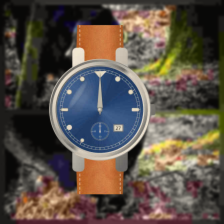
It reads 12 h 00 min
